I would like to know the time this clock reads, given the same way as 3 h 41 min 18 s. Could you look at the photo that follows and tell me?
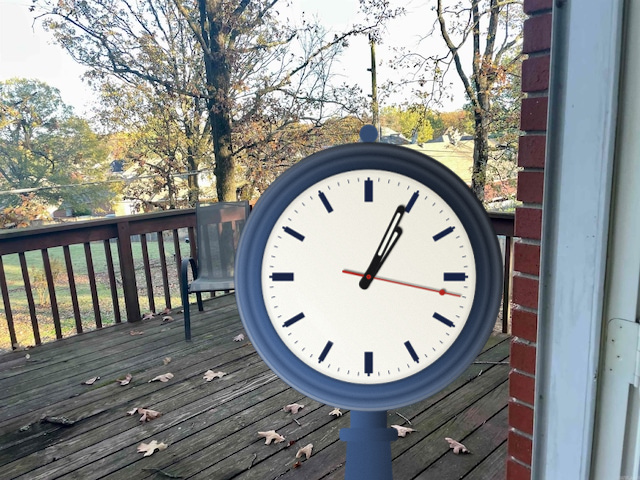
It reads 1 h 04 min 17 s
